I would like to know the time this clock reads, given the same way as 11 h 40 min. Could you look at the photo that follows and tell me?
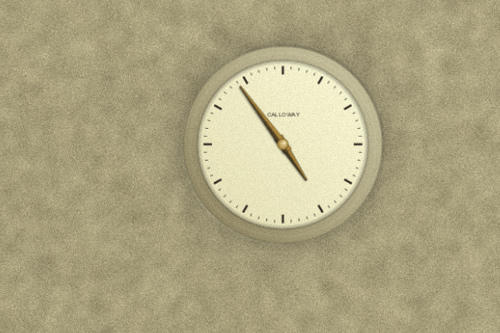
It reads 4 h 54 min
